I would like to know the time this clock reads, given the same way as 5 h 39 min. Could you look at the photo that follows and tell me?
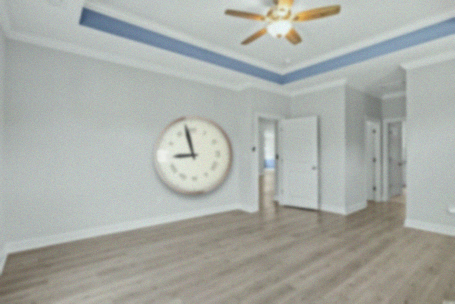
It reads 8 h 58 min
